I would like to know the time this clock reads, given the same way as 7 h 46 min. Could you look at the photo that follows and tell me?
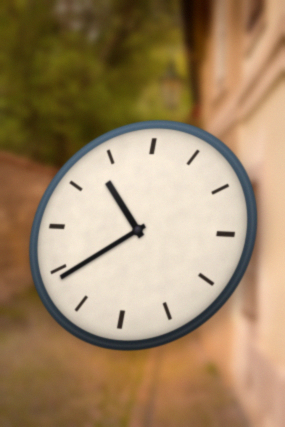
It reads 10 h 39 min
